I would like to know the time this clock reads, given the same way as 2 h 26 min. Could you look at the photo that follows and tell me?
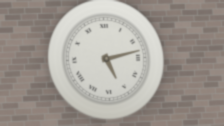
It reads 5 h 13 min
